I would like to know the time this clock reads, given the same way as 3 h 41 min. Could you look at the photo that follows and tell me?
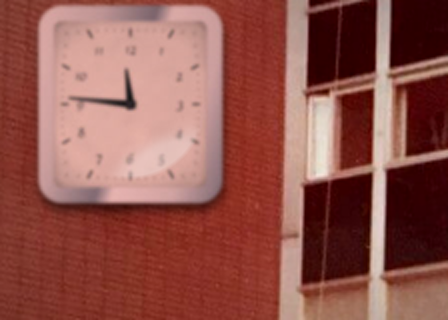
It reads 11 h 46 min
